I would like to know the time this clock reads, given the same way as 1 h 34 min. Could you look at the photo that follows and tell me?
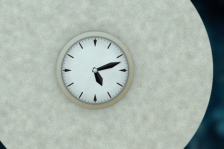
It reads 5 h 12 min
